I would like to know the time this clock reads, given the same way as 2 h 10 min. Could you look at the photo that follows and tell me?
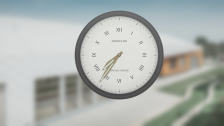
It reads 7 h 36 min
